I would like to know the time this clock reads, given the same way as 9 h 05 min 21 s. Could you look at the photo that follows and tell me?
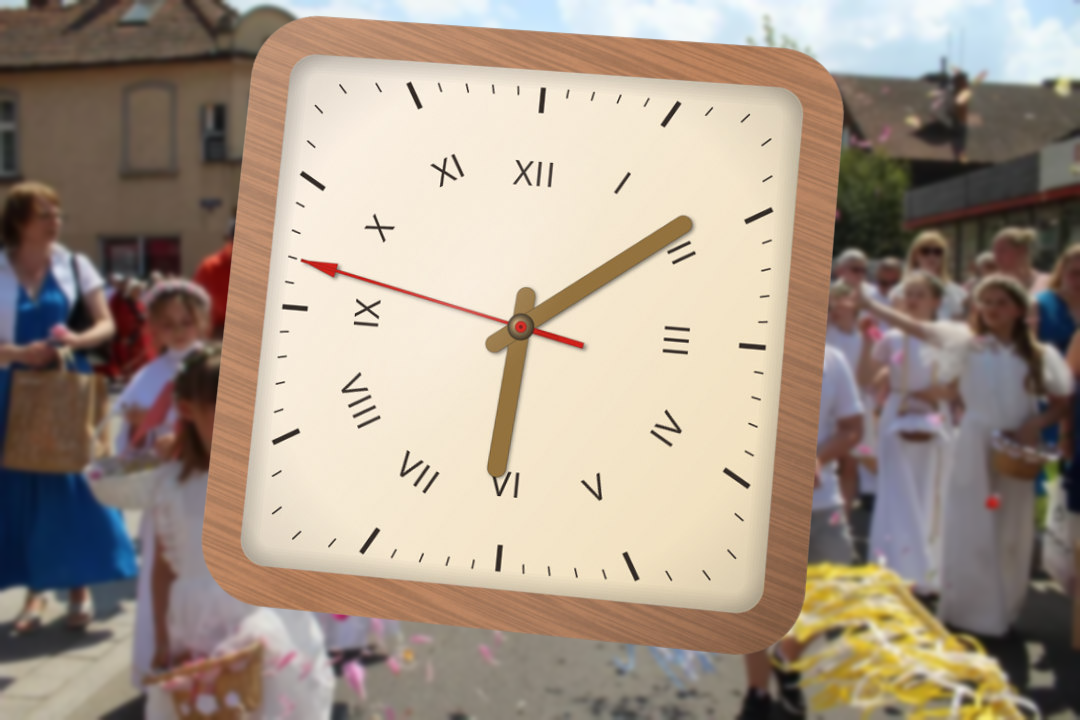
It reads 6 h 08 min 47 s
